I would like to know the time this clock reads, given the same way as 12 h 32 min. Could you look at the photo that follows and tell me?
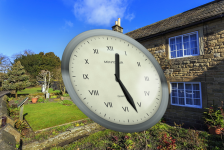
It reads 12 h 27 min
